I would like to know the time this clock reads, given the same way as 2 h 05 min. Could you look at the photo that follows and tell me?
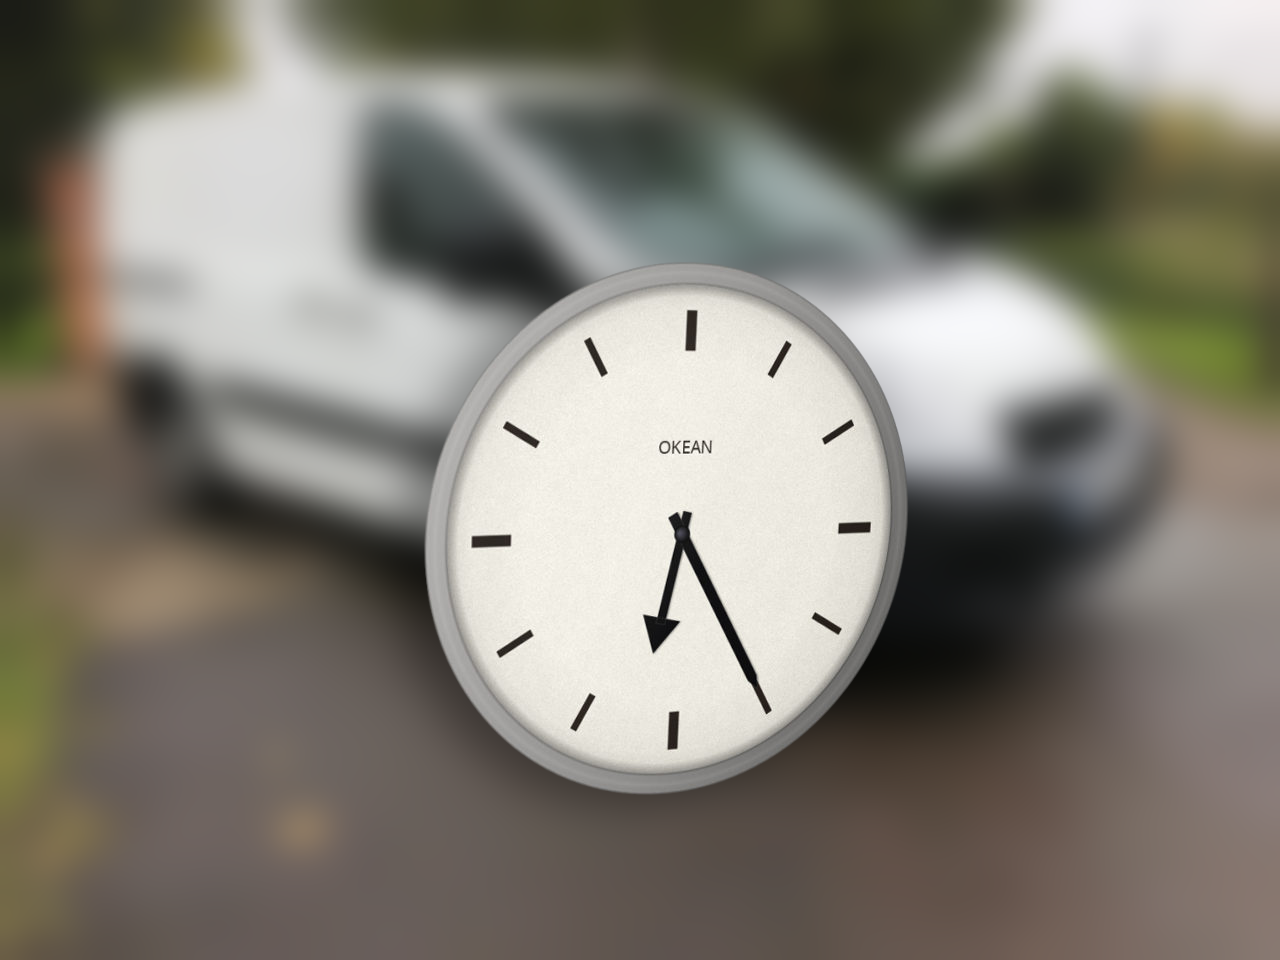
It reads 6 h 25 min
